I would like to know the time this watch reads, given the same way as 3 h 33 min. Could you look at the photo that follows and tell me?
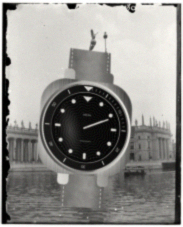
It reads 2 h 11 min
